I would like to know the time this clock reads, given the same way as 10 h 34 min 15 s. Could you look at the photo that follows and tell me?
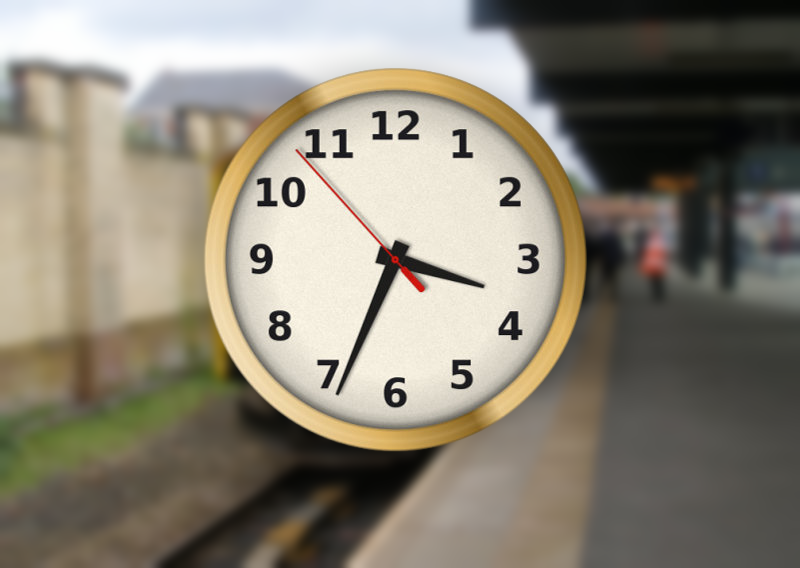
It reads 3 h 33 min 53 s
